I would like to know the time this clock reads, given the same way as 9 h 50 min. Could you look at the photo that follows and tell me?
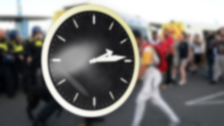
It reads 2 h 14 min
